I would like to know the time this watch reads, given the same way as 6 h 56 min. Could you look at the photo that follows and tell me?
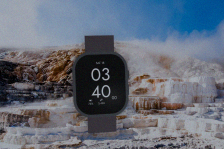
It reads 3 h 40 min
